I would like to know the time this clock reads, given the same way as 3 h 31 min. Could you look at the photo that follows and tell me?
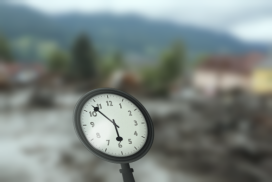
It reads 5 h 53 min
